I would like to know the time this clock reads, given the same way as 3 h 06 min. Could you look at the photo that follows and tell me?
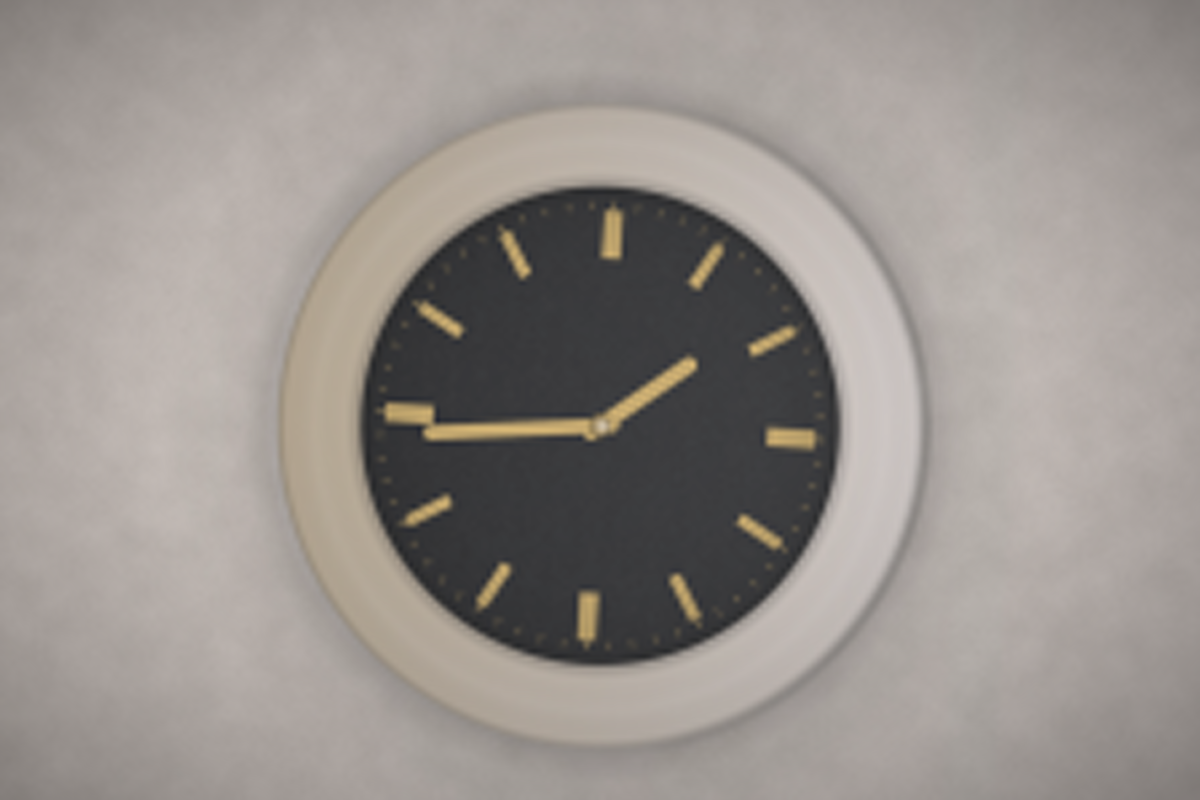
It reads 1 h 44 min
